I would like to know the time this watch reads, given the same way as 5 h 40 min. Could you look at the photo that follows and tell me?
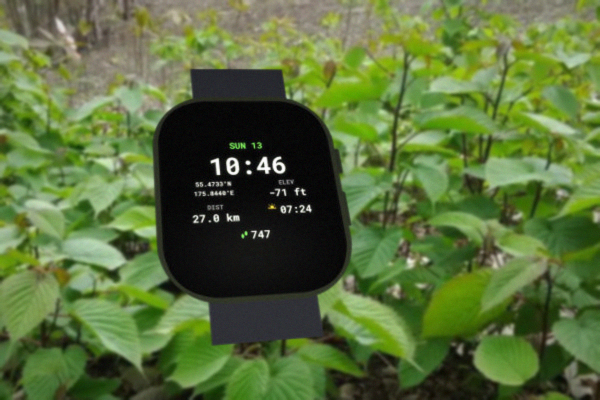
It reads 10 h 46 min
